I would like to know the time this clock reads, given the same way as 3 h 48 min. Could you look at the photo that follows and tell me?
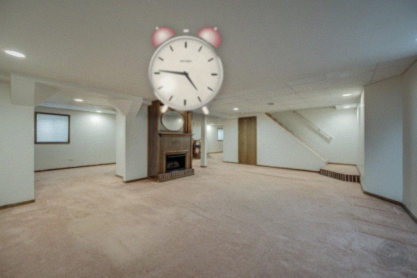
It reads 4 h 46 min
